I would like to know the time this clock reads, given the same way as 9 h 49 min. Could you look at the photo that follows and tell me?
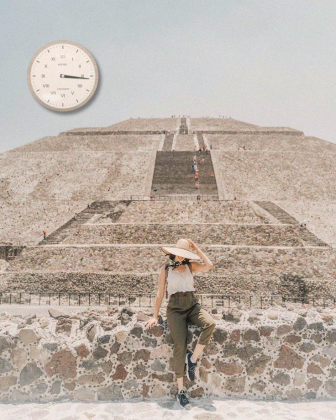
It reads 3 h 16 min
